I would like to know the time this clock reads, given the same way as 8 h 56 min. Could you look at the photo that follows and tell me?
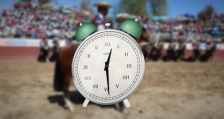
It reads 12 h 29 min
